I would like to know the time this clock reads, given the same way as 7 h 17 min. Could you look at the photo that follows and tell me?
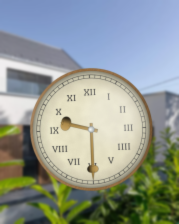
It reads 9 h 30 min
